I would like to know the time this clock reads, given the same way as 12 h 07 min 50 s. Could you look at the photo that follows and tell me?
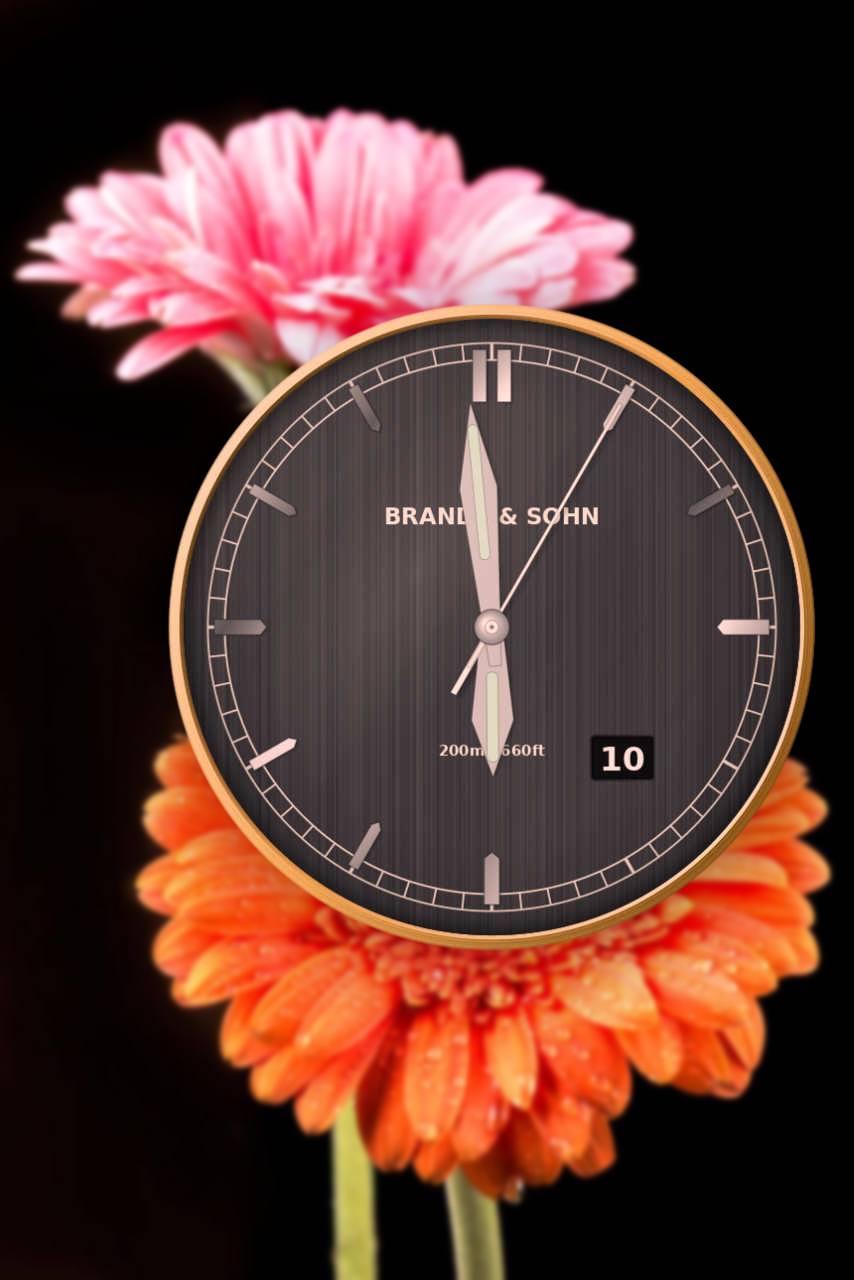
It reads 5 h 59 min 05 s
